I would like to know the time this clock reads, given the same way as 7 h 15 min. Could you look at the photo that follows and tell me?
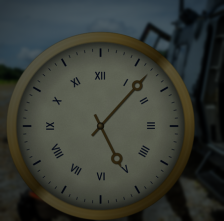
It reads 5 h 07 min
